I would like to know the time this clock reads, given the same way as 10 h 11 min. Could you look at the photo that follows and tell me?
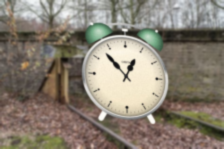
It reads 12 h 53 min
